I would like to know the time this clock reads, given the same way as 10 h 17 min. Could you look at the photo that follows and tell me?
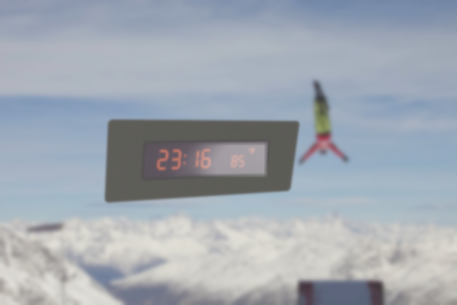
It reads 23 h 16 min
